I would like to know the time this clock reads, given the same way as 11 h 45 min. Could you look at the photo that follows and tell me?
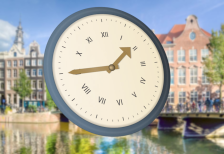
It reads 1 h 45 min
